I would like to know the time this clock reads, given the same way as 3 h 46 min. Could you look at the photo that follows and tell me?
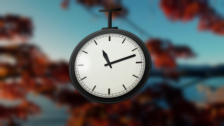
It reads 11 h 12 min
